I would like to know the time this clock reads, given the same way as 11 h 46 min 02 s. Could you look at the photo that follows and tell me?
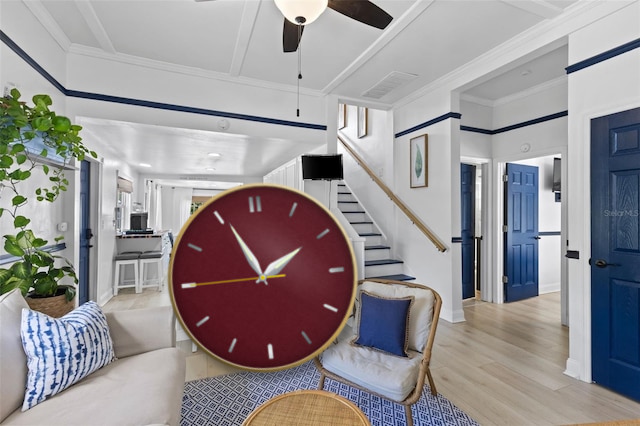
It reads 1 h 55 min 45 s
